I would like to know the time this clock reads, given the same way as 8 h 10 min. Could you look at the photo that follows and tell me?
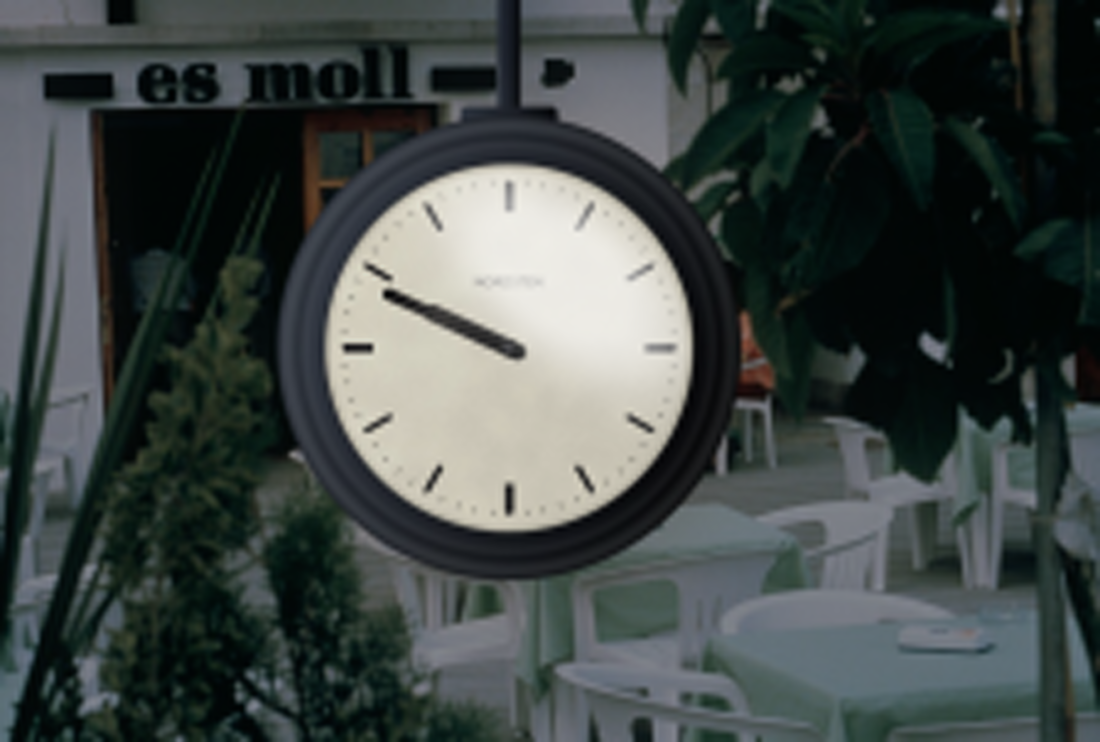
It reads 9 h 49 min
